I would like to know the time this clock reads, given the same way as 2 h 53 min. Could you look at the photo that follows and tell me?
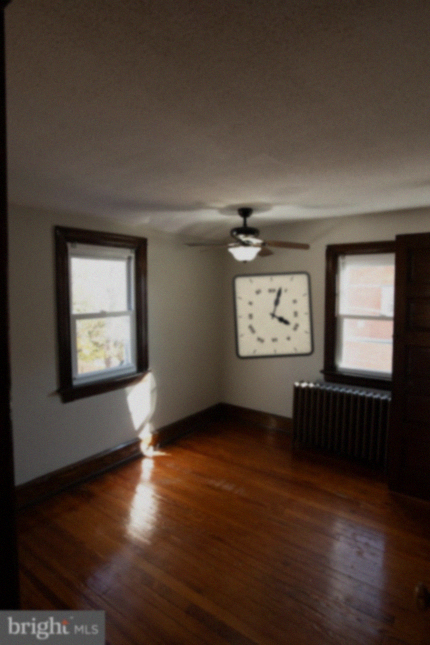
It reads 4 h 03 min
